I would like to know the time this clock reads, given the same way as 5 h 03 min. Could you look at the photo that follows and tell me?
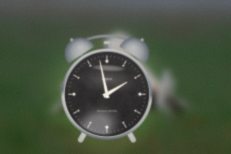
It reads 1 h 58 min
